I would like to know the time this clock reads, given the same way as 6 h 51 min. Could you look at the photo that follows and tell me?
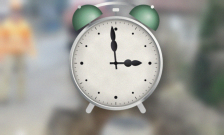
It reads 2 h 59 min
